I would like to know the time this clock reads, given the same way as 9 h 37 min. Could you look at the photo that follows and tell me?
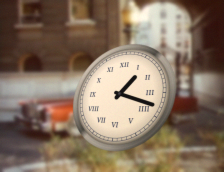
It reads 1 h 18 min
